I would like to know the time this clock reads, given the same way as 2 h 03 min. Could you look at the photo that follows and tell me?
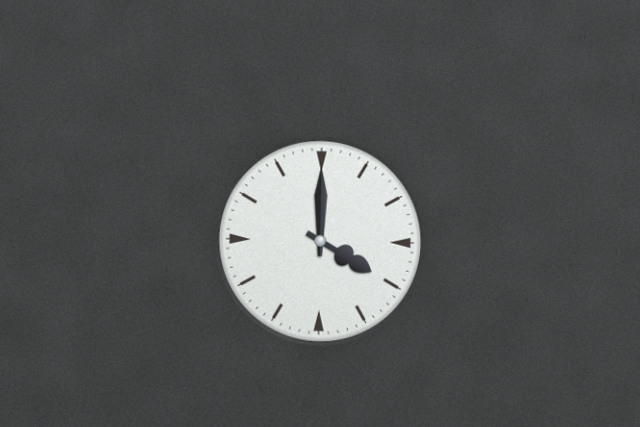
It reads 4 h 00 min
